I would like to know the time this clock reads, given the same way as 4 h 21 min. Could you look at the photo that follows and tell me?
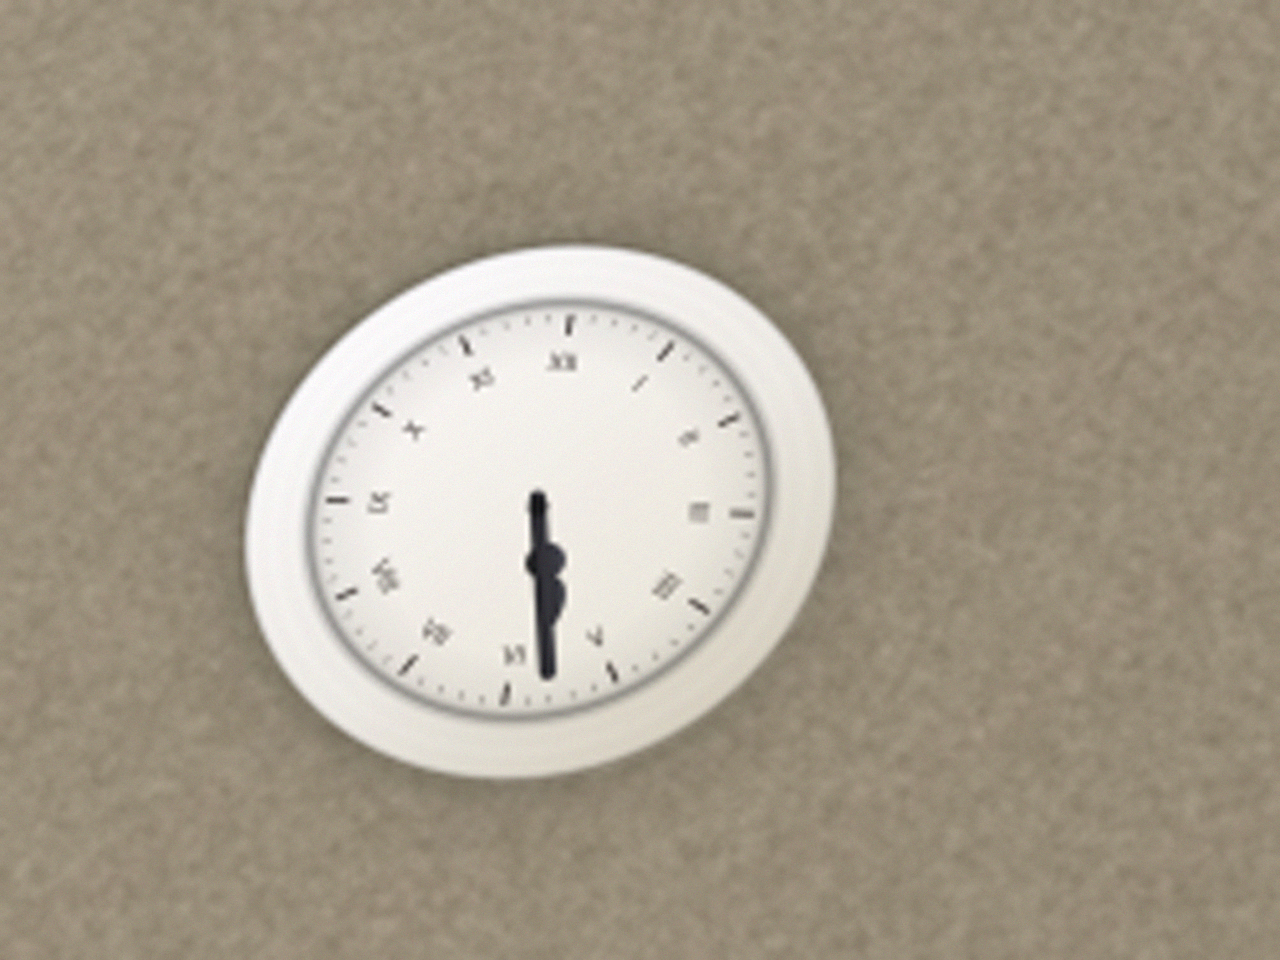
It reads 5 h 28 min
